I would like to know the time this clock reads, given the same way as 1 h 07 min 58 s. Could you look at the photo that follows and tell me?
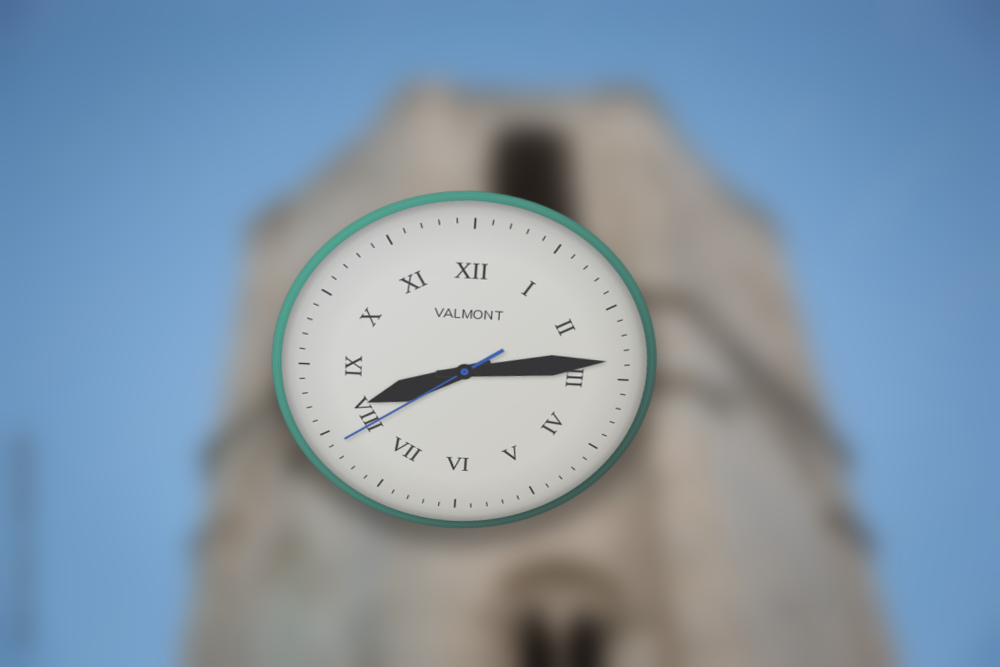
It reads 8 h 13 min 39 s
